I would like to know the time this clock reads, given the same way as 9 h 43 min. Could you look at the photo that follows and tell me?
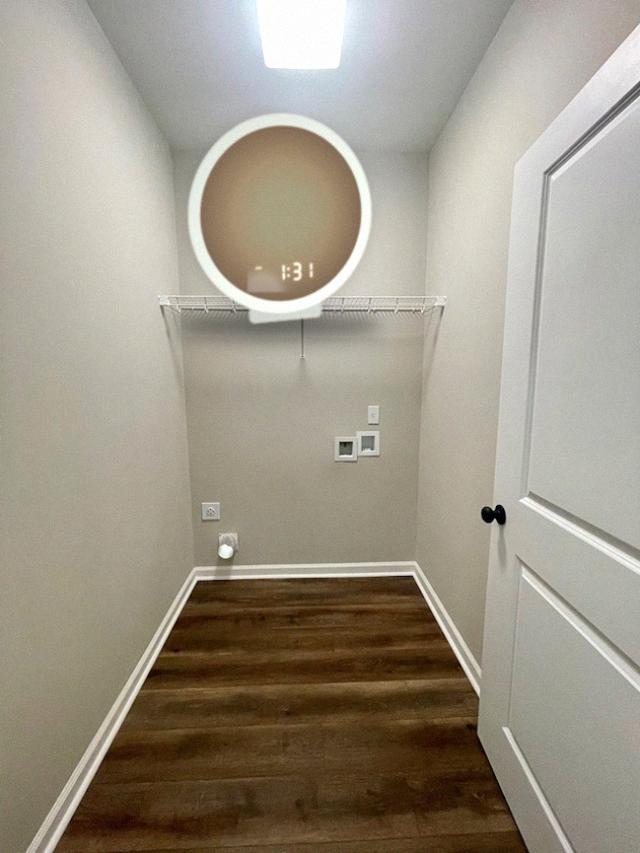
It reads 1 h 31 min
